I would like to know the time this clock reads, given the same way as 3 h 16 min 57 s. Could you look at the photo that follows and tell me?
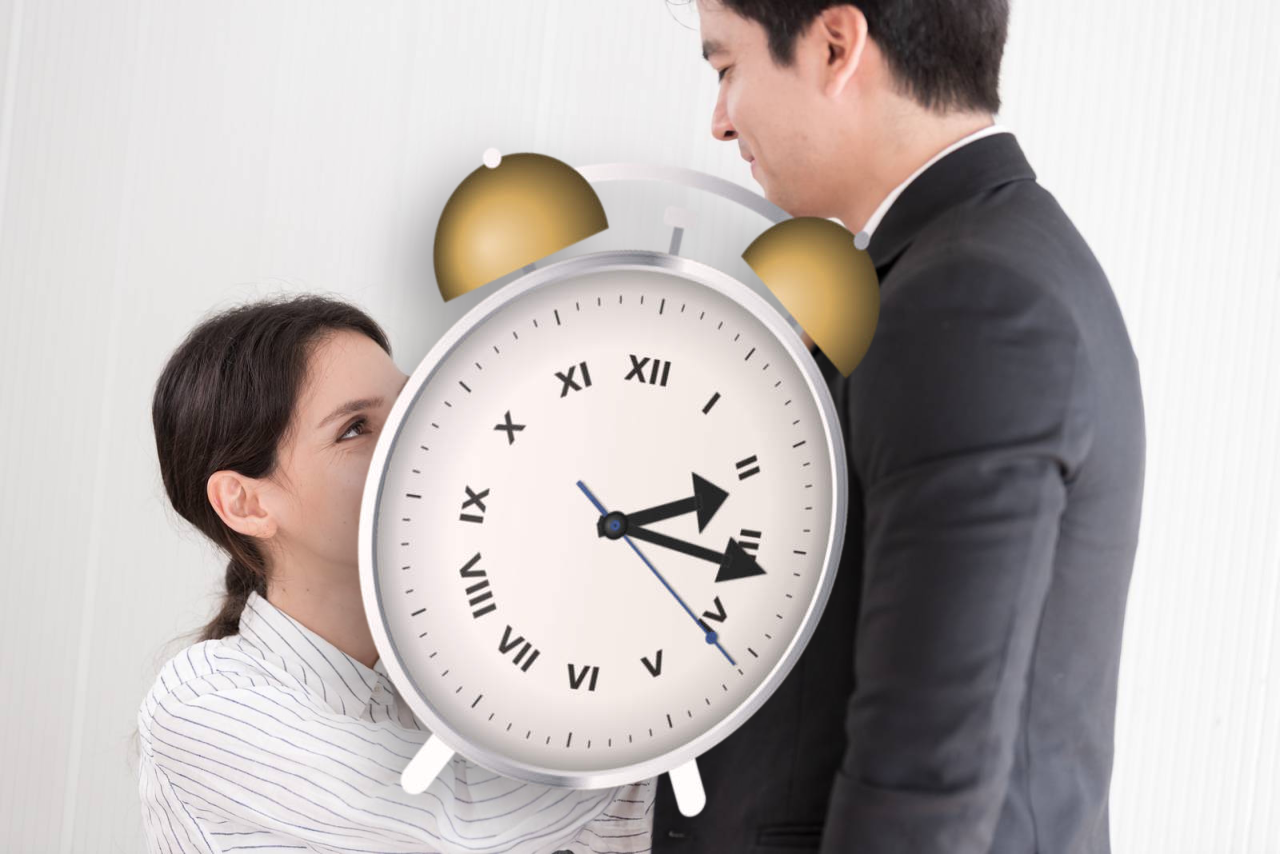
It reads 2 h 16 min 21 s
